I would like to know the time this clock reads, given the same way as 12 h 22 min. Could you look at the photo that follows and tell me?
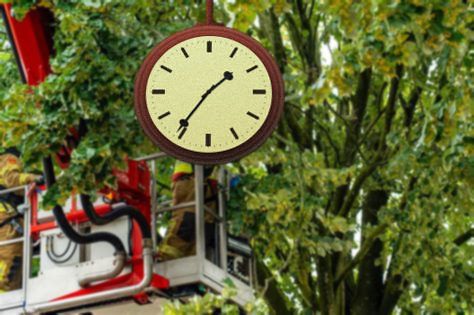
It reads 1 h 36 min
